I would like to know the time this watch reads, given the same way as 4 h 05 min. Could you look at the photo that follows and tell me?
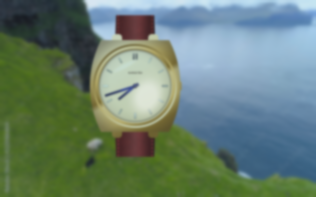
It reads 7 h 42 min
